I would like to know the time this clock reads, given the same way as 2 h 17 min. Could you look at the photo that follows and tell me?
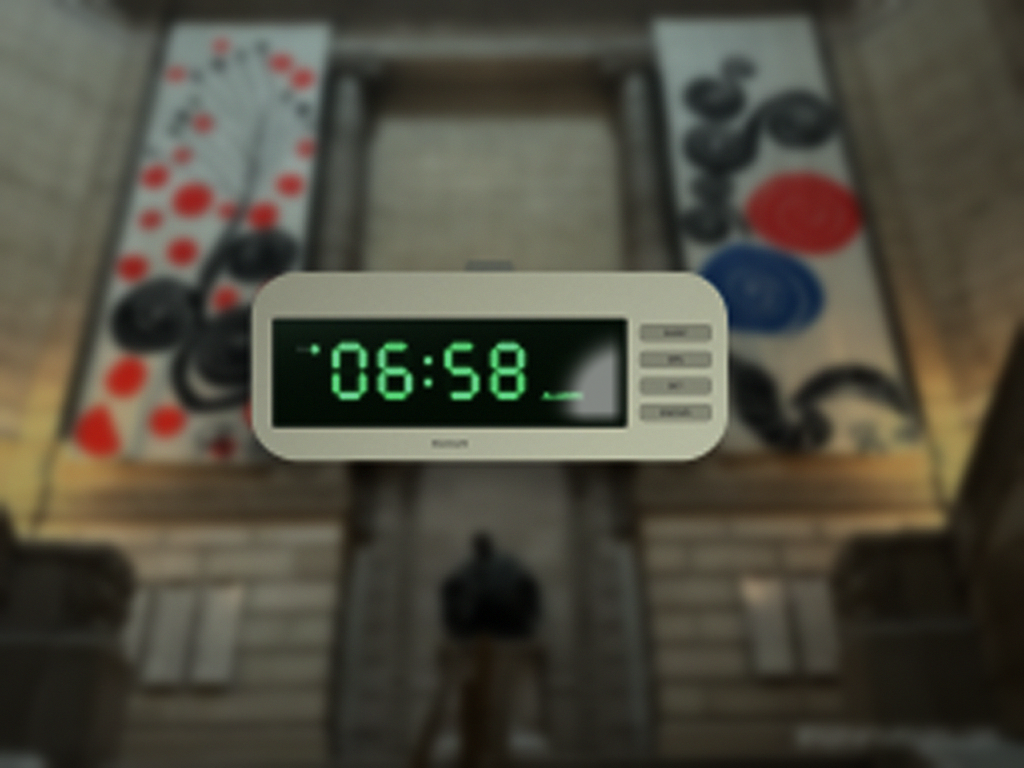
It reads 6 h 58 min
